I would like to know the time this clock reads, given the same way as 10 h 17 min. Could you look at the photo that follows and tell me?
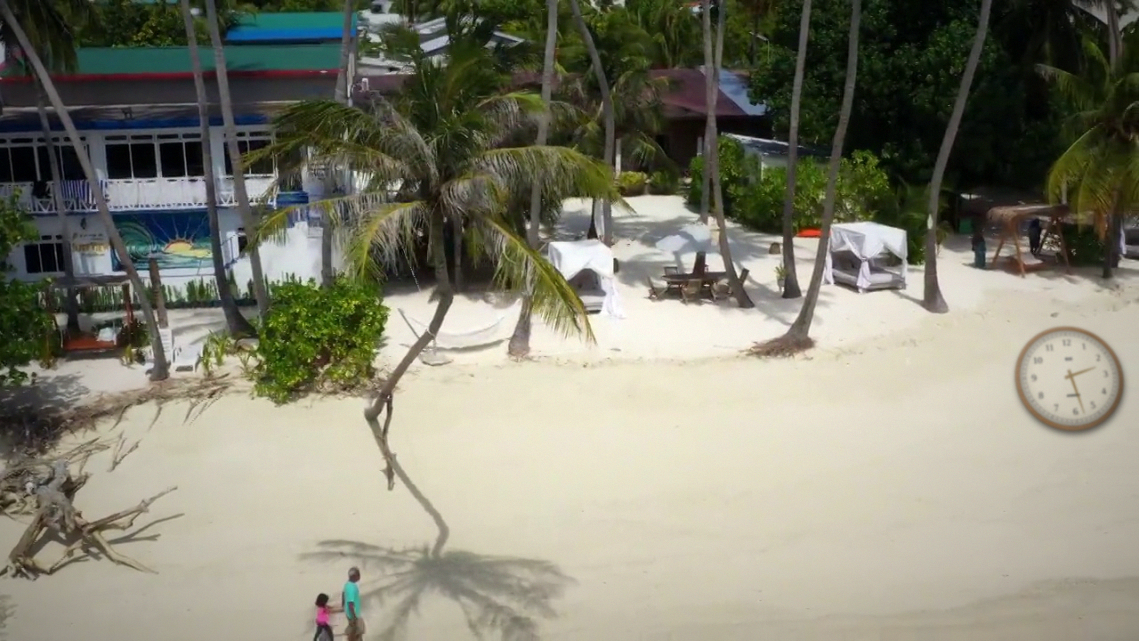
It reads 2 h 28 min
